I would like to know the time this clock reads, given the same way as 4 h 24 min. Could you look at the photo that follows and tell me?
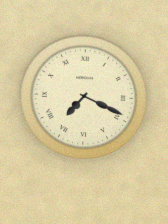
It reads 7 h 19 min
